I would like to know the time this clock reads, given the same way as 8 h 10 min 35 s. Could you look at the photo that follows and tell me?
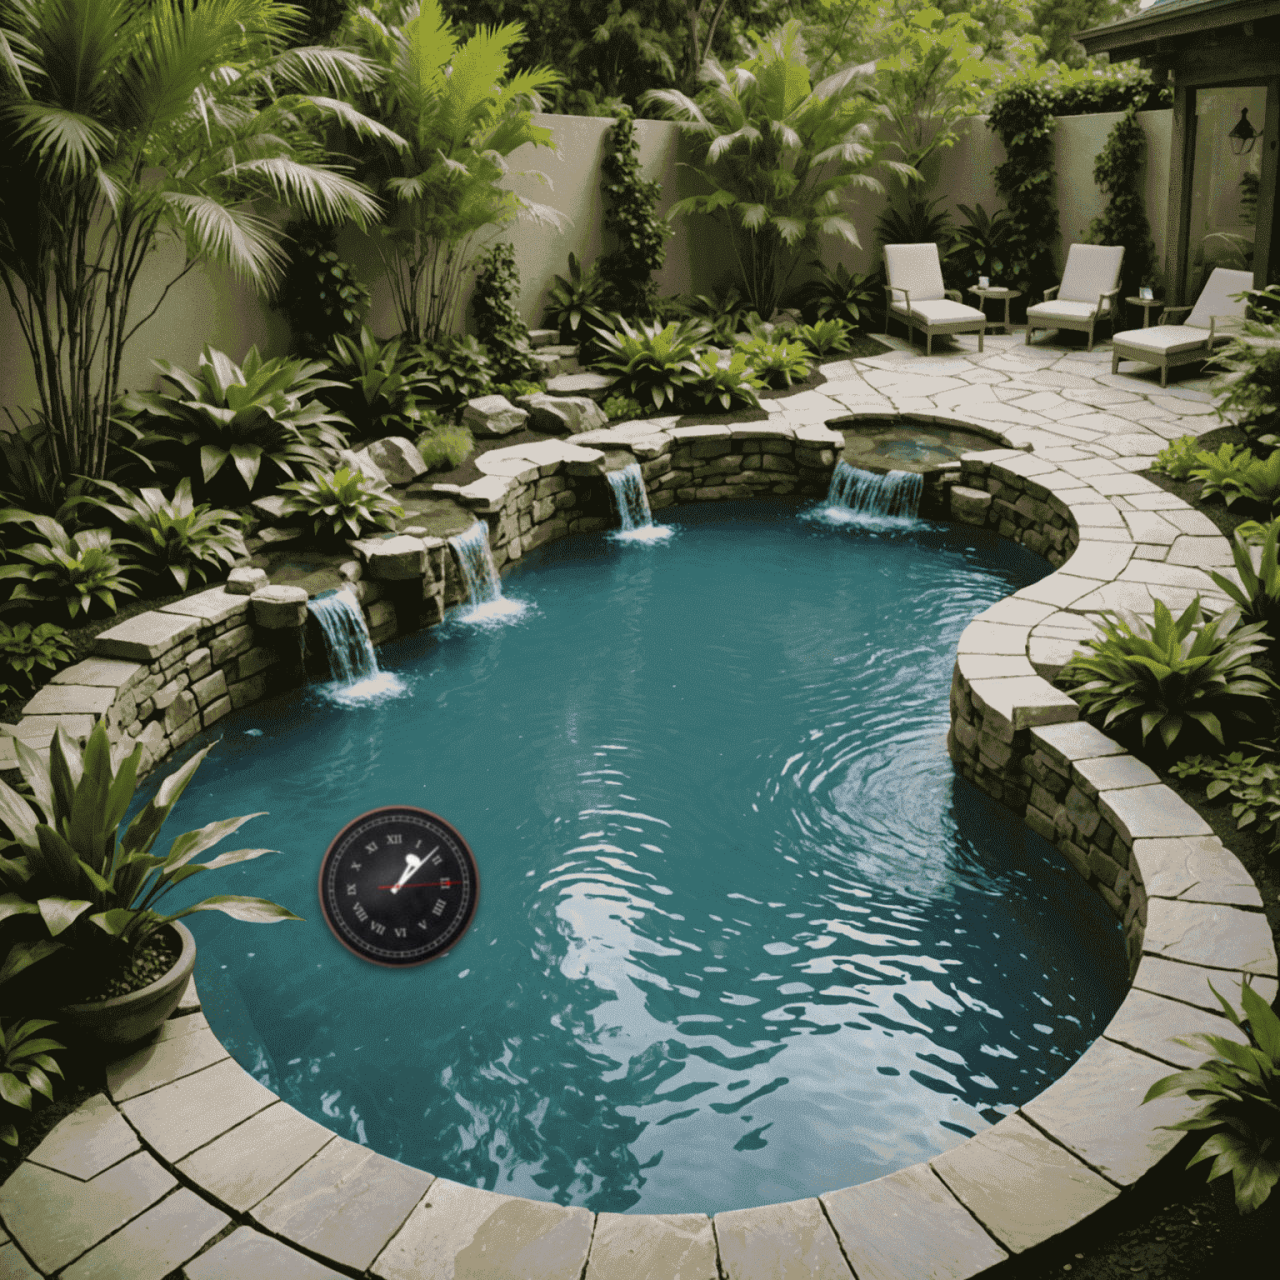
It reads 1 h 08 min 15 s
